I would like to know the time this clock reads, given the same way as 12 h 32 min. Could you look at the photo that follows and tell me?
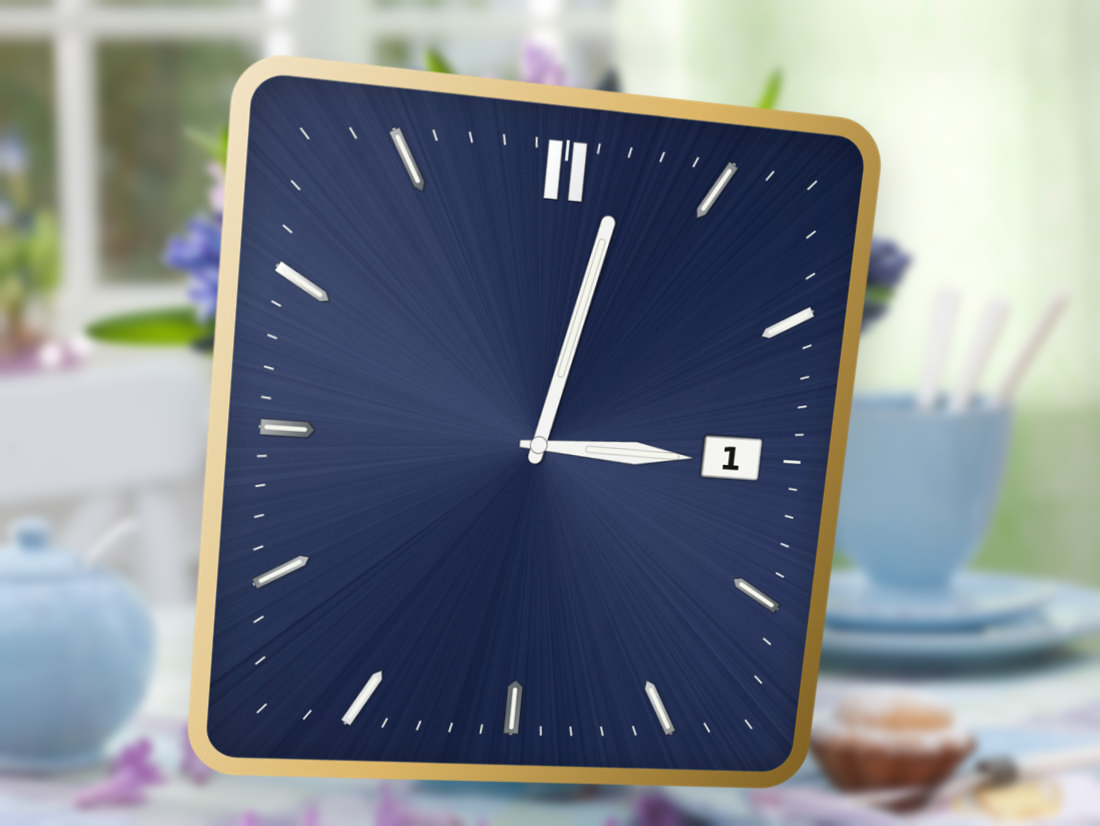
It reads 3 h 02 min
